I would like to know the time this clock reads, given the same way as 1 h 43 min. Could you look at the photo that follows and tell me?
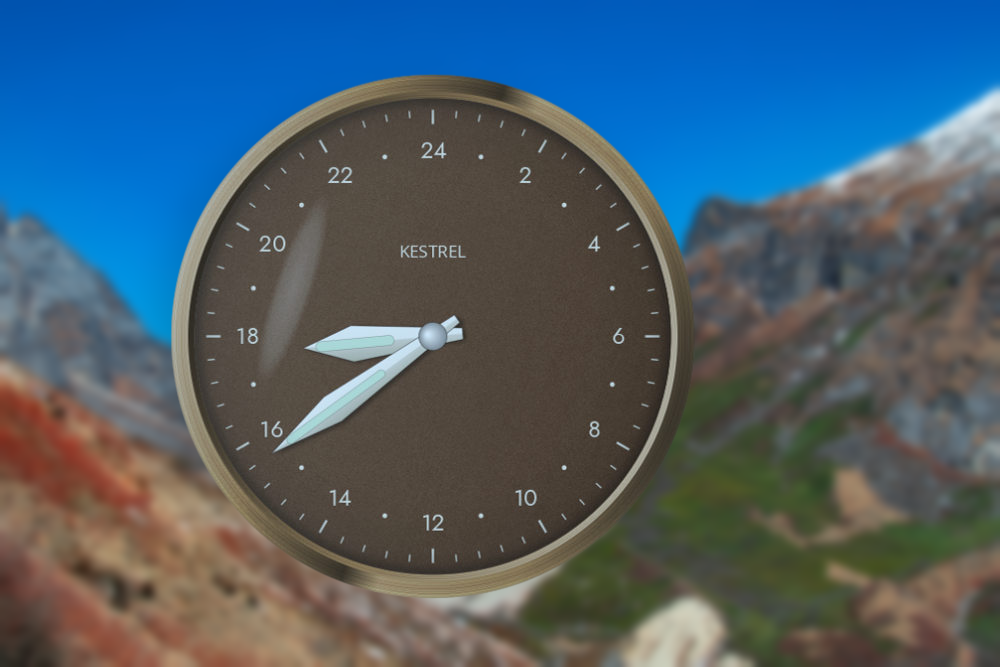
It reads 17 h 39 min
